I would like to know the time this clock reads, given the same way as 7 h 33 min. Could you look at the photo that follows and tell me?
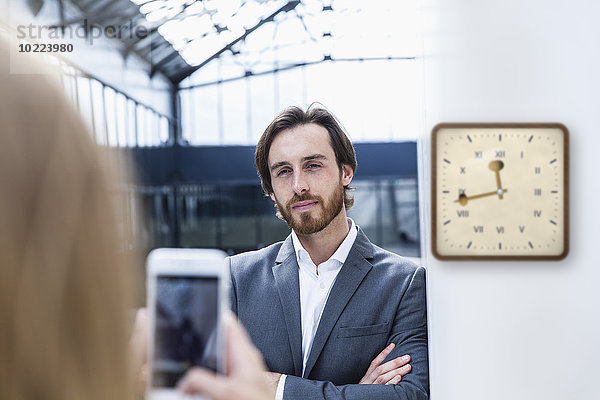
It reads 11 h 43 min
